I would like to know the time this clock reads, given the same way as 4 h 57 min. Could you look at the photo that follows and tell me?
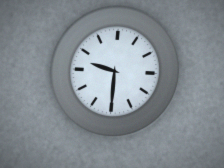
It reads 9 h 30 min
